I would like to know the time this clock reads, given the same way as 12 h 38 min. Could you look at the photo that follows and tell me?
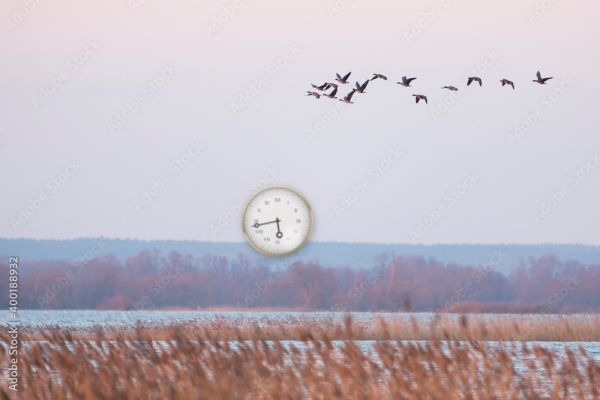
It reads 5 h 43 min
